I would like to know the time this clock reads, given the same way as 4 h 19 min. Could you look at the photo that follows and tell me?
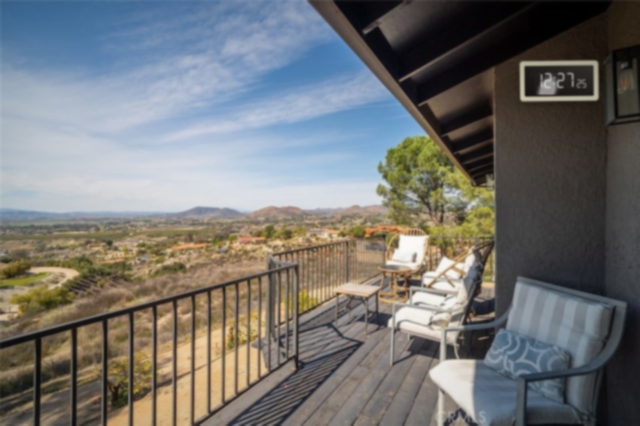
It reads 12 h 27 min
